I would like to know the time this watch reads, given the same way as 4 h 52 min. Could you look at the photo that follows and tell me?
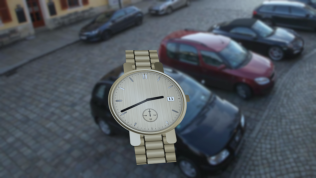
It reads 2 h 41 min
